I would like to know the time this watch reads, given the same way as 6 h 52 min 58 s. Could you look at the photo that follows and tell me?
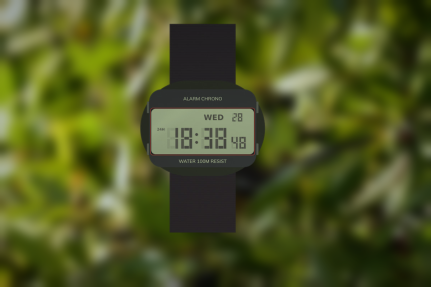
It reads 18 h 38 min 48 s
